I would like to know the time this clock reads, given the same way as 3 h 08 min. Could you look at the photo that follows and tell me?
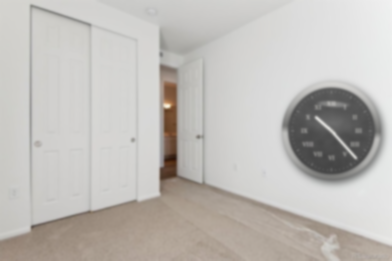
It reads 10 h 23 min
